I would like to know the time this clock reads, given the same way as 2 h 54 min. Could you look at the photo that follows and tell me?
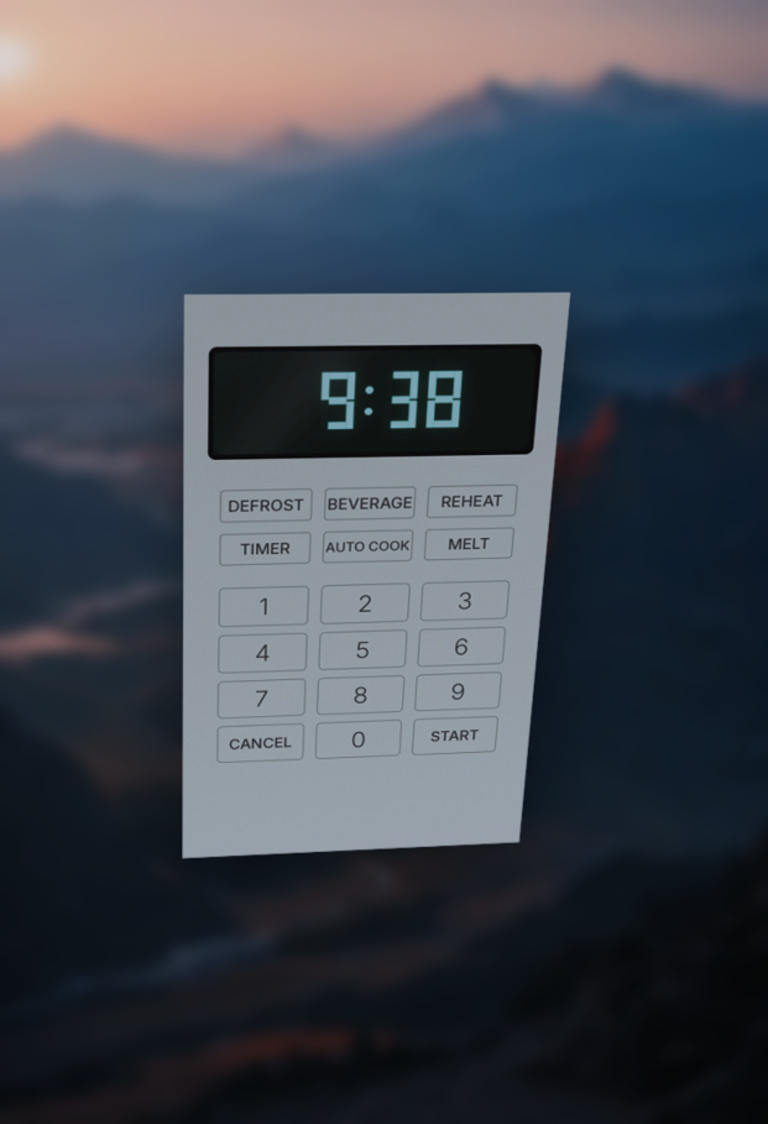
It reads 9 h 38 min
